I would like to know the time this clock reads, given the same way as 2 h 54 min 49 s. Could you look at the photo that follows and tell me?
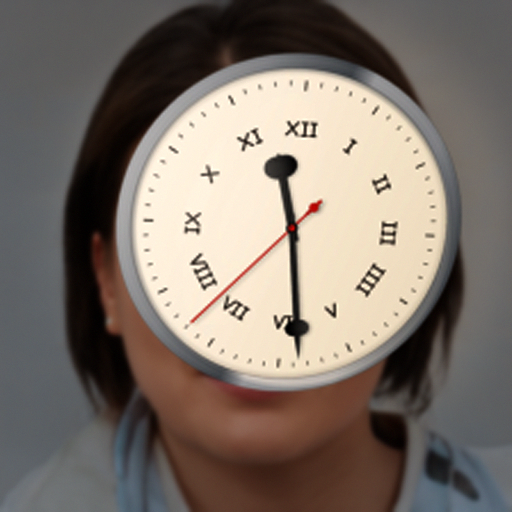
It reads 11 h 28 min 37 s
